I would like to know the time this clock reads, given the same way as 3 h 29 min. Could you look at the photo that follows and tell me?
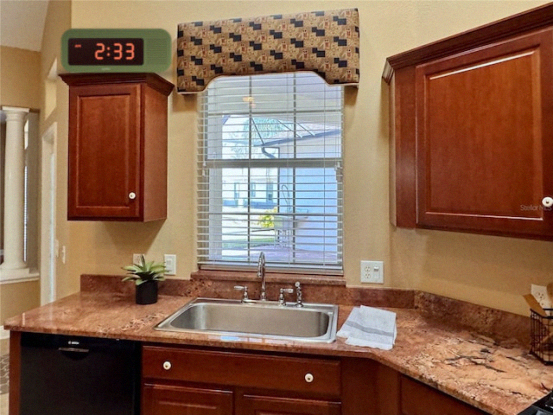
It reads 2 h 33 min
